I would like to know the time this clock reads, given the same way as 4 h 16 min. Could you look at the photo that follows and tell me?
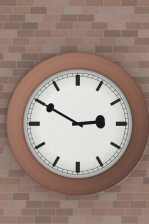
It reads 2 h 50 min
